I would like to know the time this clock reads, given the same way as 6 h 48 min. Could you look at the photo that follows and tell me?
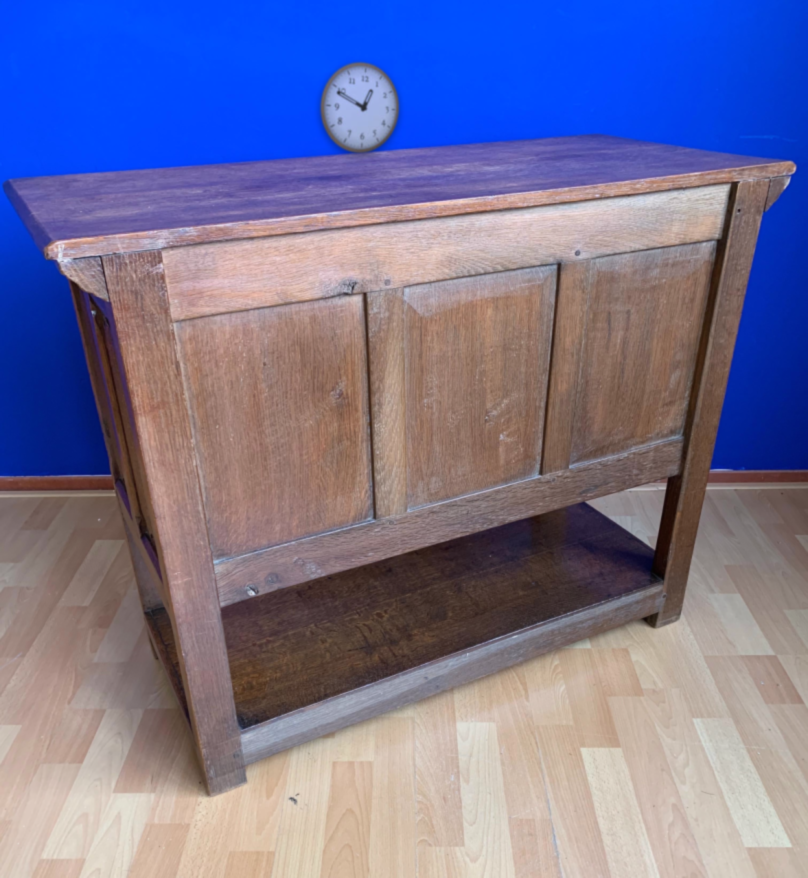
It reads 12 h 49 min
